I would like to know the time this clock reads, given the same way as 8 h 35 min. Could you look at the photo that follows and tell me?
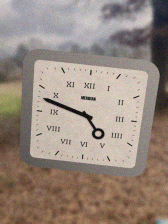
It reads 4 h 48 min
